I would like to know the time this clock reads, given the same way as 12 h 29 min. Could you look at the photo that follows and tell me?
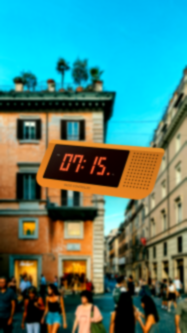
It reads 7 h 15 min
